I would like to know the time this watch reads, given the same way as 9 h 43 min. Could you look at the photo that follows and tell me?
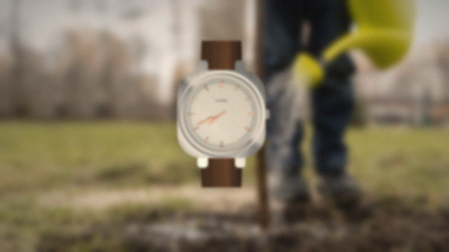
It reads 7 h 41 min
